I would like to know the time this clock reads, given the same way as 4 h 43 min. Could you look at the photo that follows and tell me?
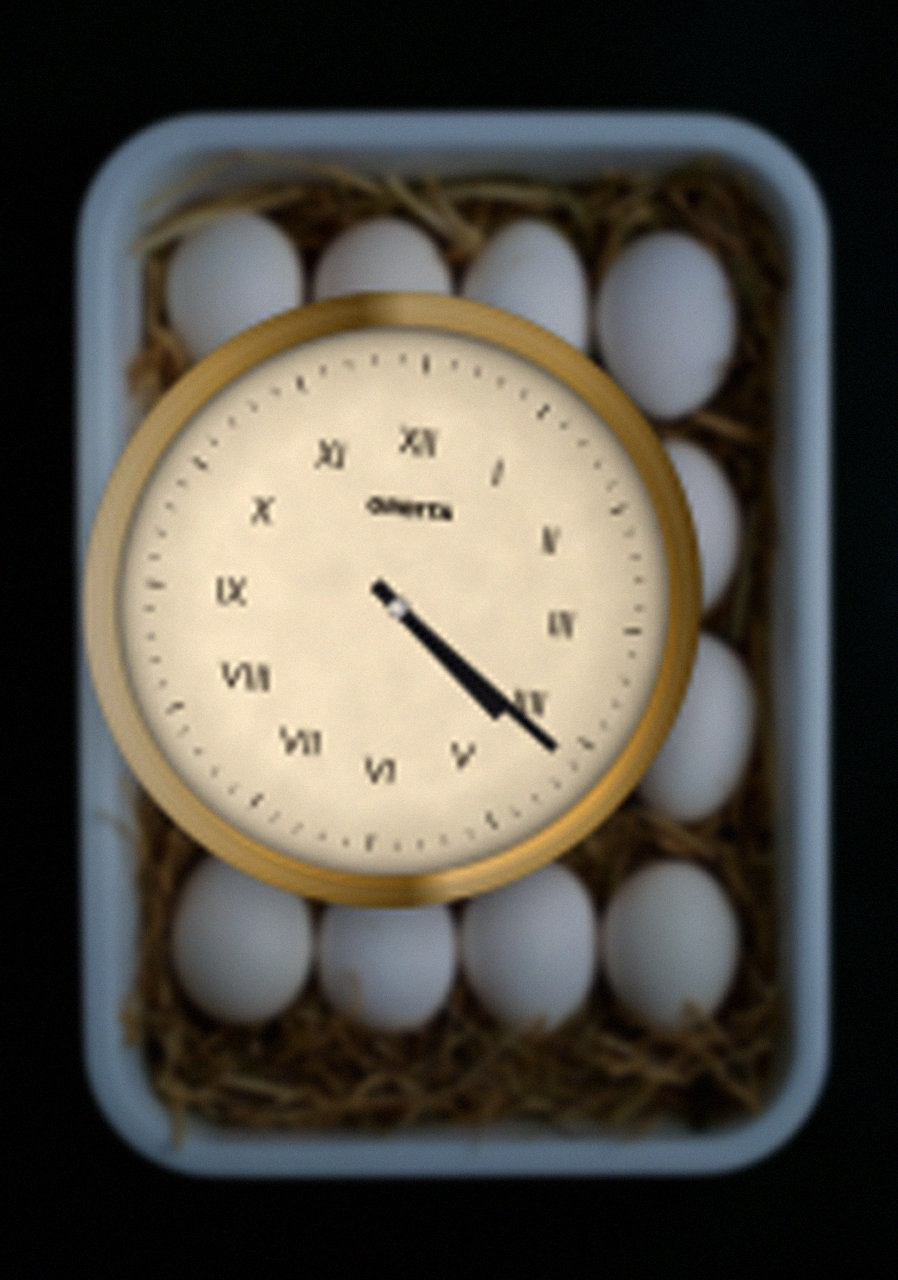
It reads 4 h 21 min
